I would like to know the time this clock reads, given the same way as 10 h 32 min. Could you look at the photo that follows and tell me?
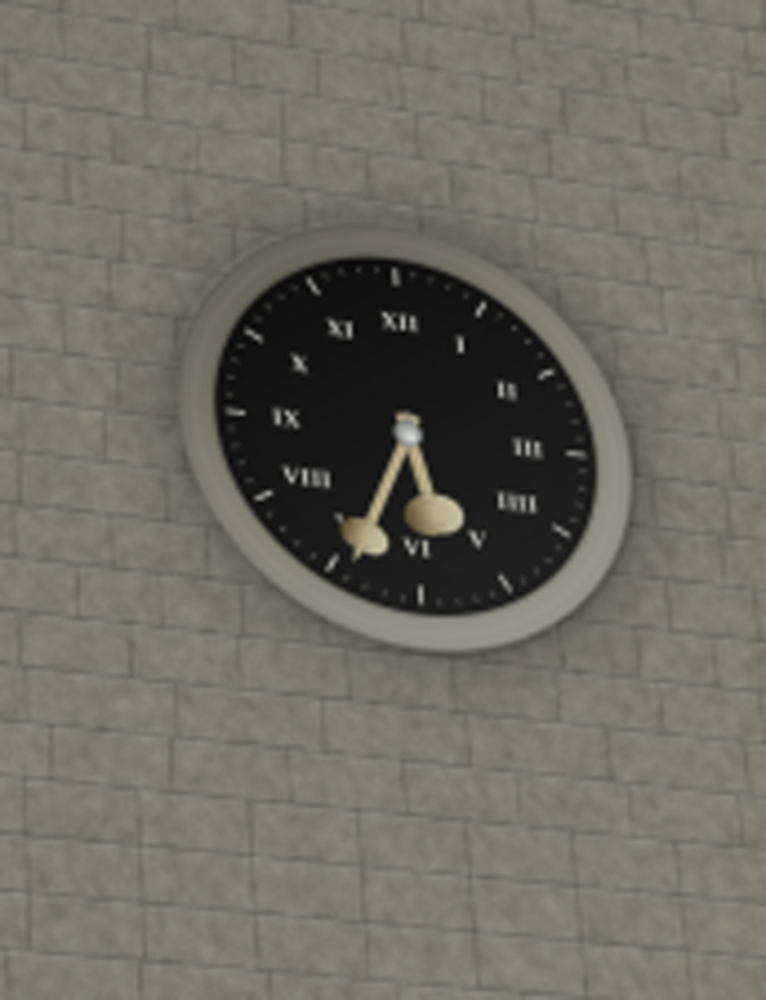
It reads 5 h 34 min
